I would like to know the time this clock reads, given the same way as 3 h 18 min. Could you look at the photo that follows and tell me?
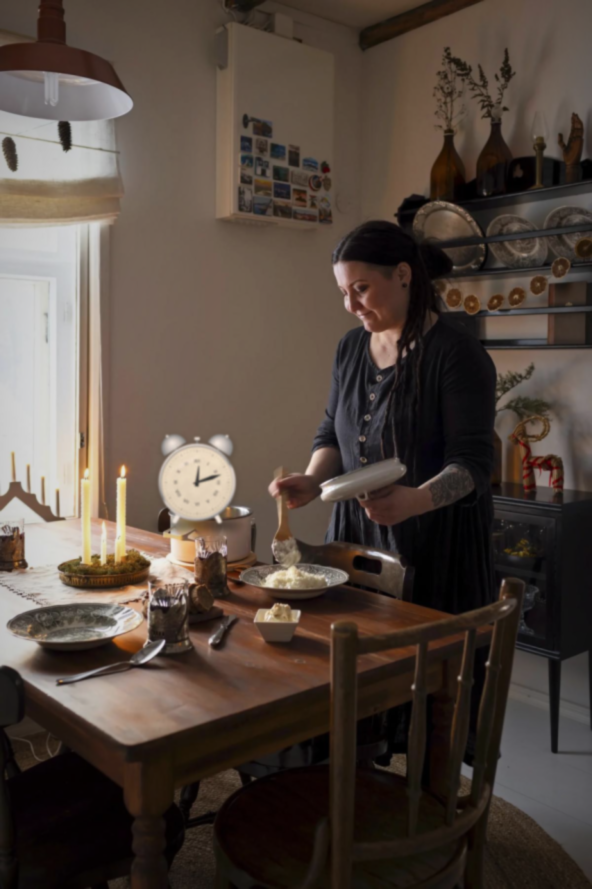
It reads 12 h 12 min
